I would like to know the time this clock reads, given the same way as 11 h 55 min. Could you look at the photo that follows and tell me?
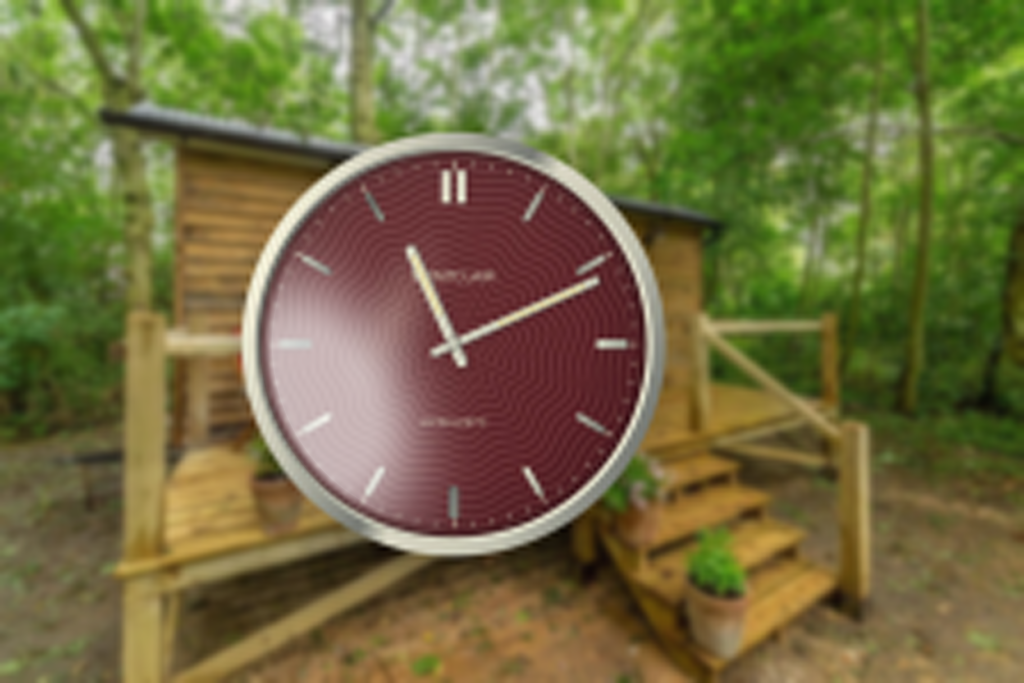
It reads 11 h 11 min
